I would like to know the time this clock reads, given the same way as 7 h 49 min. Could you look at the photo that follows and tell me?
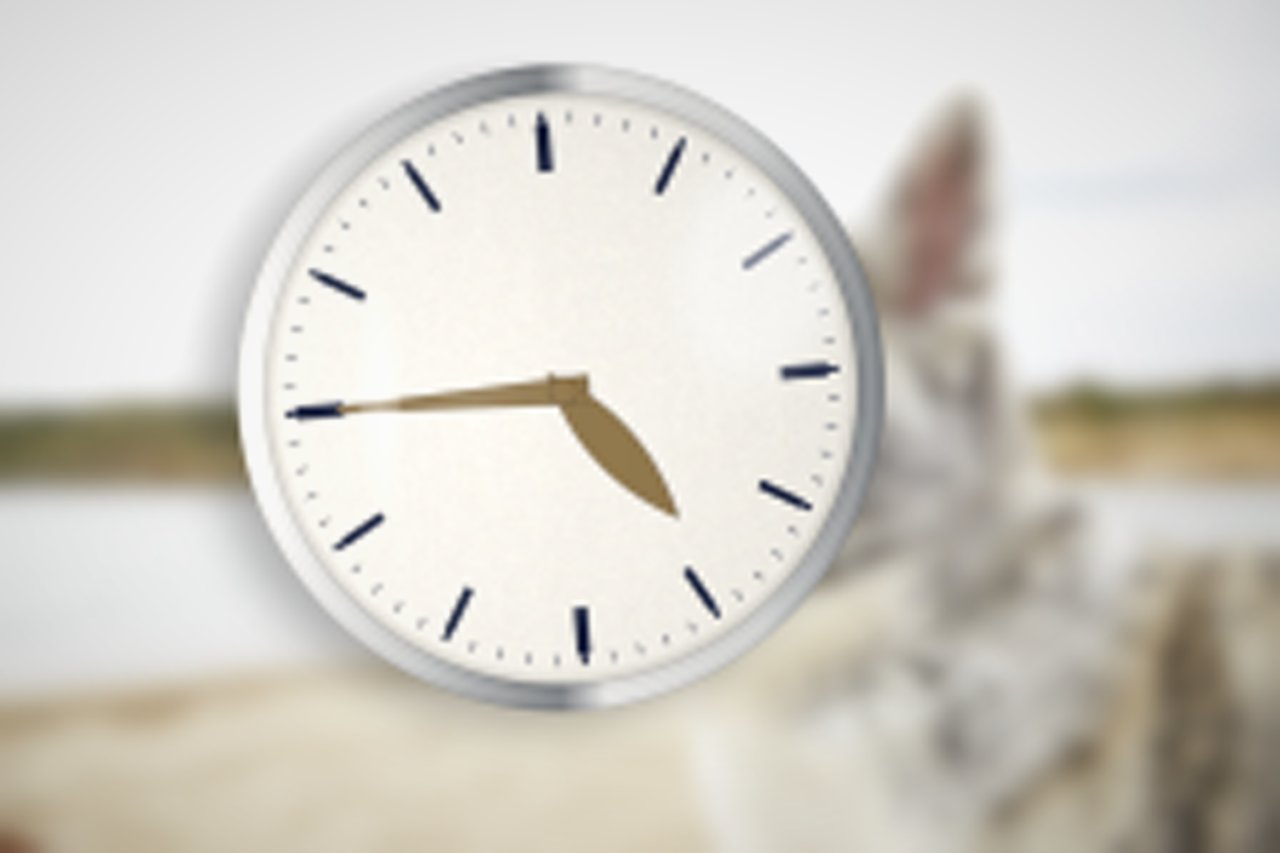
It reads 4 h 45 min
